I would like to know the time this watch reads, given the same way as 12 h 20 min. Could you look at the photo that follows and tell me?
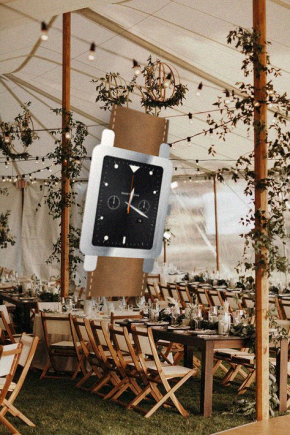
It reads 12 h 19 min
